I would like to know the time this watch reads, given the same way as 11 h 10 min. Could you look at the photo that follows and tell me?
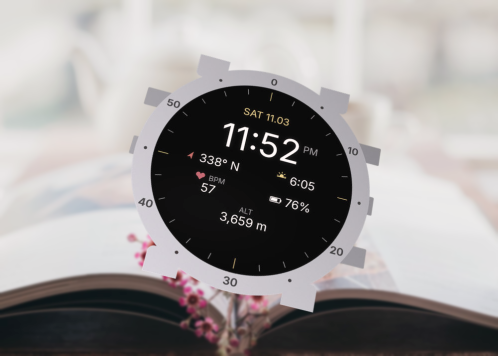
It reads 11 h 52 min
